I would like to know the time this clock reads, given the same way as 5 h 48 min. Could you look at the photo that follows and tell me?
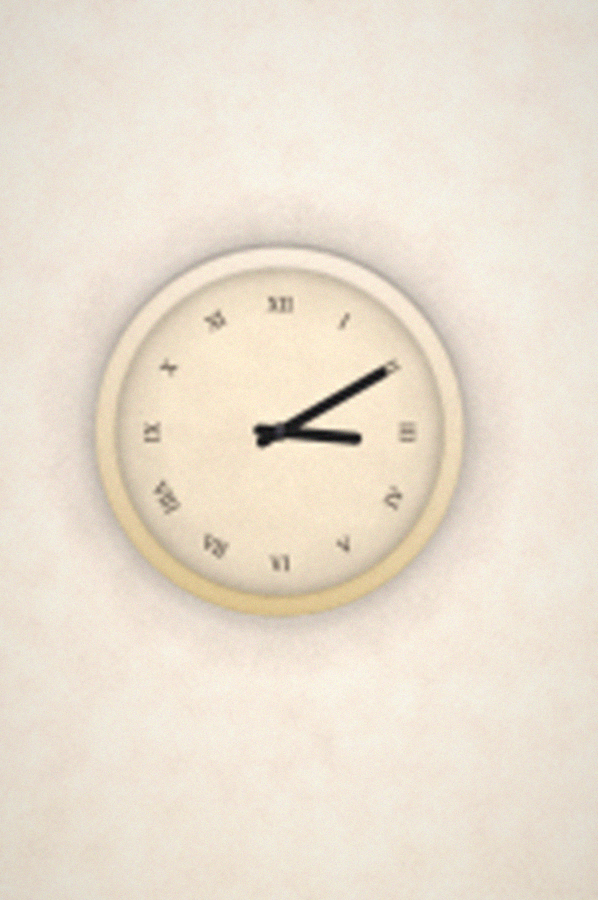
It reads 3 h 10 min
